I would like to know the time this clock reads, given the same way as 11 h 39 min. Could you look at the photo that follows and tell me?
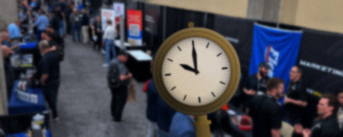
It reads 10 h 00 min
